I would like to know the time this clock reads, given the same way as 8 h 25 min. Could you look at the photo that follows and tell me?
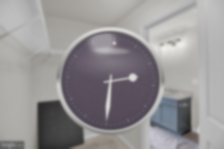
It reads 2 h 30 min
